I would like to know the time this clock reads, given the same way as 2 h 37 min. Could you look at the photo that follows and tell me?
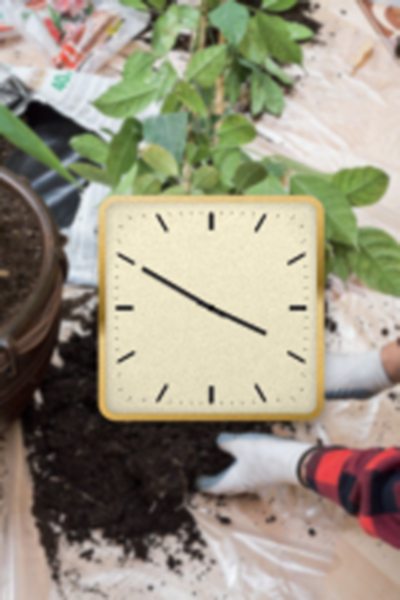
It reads 3 h 50 min
